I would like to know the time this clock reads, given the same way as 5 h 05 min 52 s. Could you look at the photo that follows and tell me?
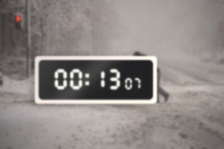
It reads 0 h 13 min 07 s
